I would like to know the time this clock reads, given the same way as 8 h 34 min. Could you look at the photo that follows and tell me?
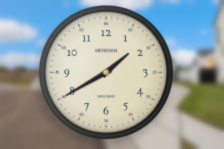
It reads 1 h 40 min
